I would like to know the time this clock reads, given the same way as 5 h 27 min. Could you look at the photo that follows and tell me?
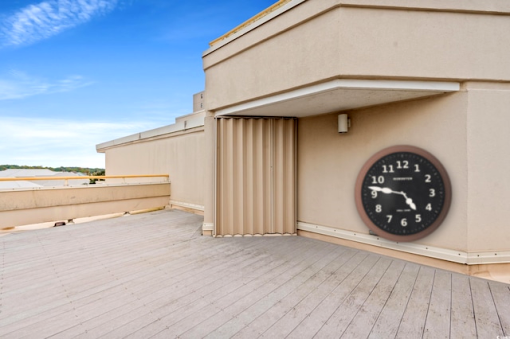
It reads 4 h 47 min
